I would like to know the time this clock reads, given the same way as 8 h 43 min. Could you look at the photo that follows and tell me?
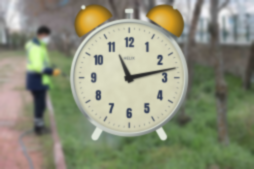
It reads 11 h 13 min
